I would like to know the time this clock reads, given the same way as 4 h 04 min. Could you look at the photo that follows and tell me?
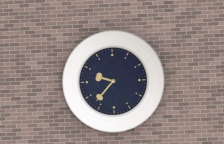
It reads 9 h 37 min
